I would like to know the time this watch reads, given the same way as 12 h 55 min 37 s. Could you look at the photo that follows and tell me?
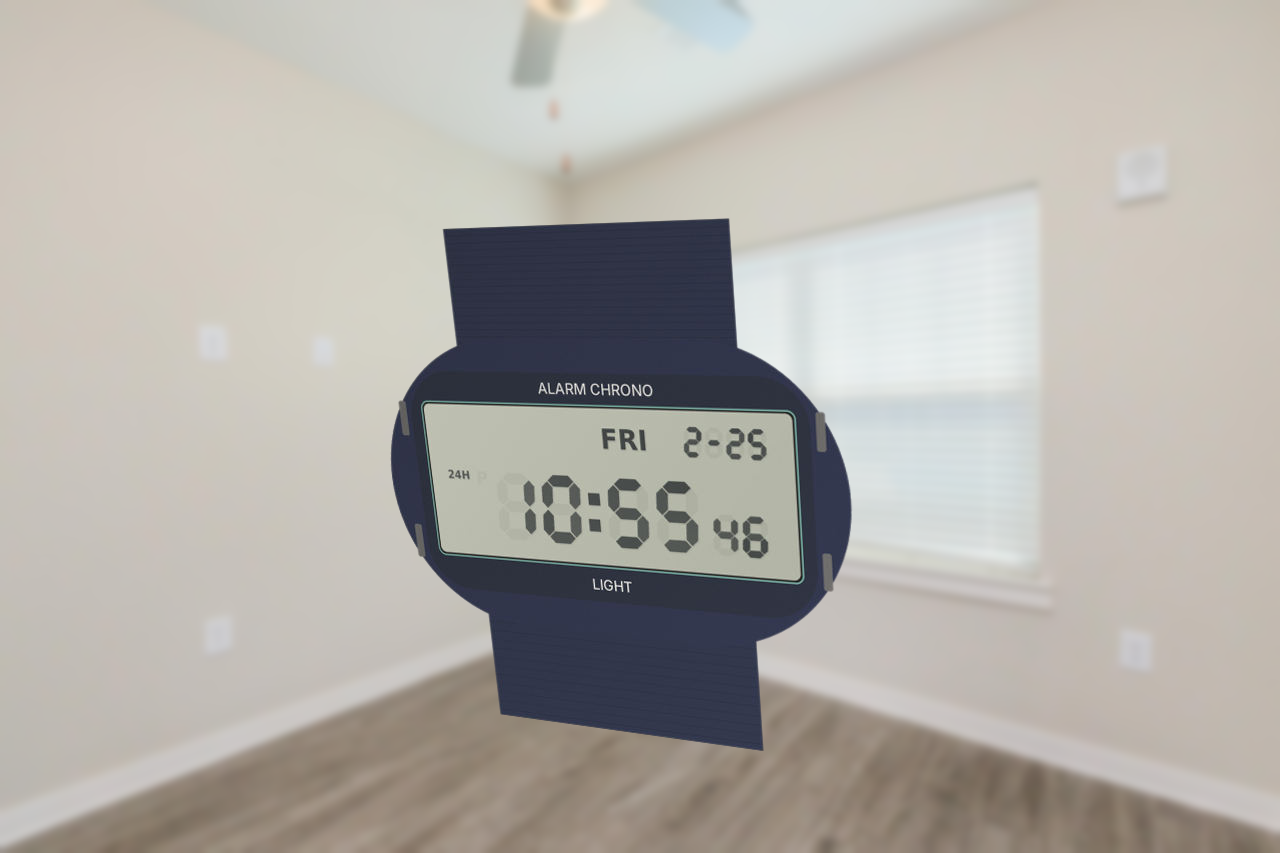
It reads 10 h 55 min 46 s
